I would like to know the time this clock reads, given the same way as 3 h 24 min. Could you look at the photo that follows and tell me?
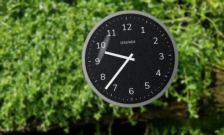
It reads 9 h 37 min
